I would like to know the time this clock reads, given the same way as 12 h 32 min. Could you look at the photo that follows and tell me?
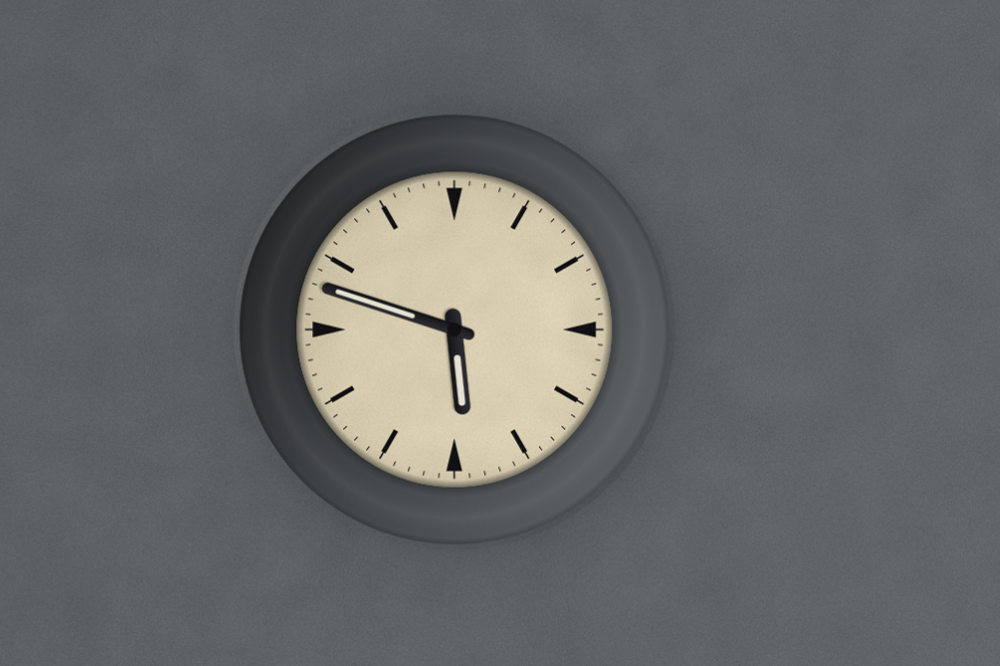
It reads 5 h 48 min
